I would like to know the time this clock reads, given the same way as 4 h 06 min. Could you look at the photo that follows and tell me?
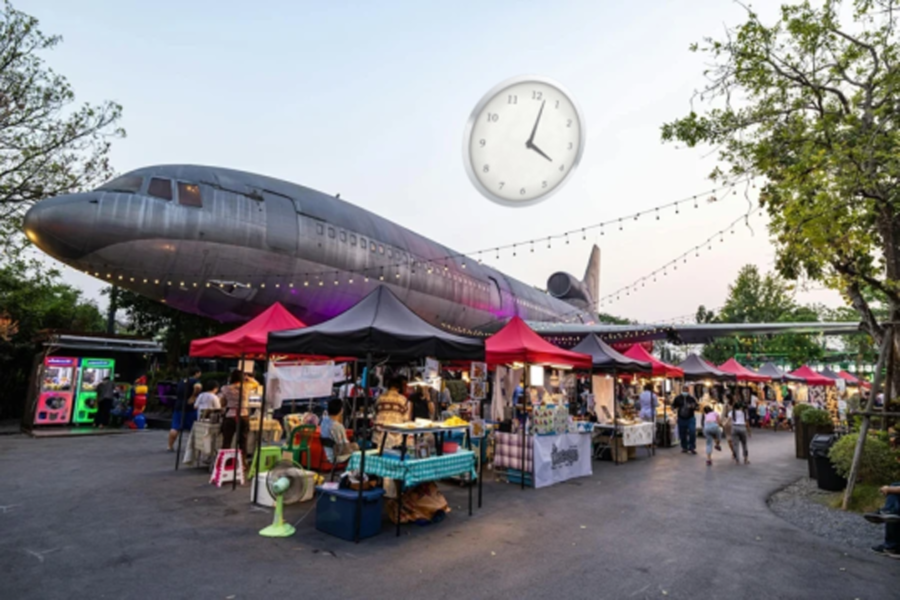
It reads 4 h 02 min
